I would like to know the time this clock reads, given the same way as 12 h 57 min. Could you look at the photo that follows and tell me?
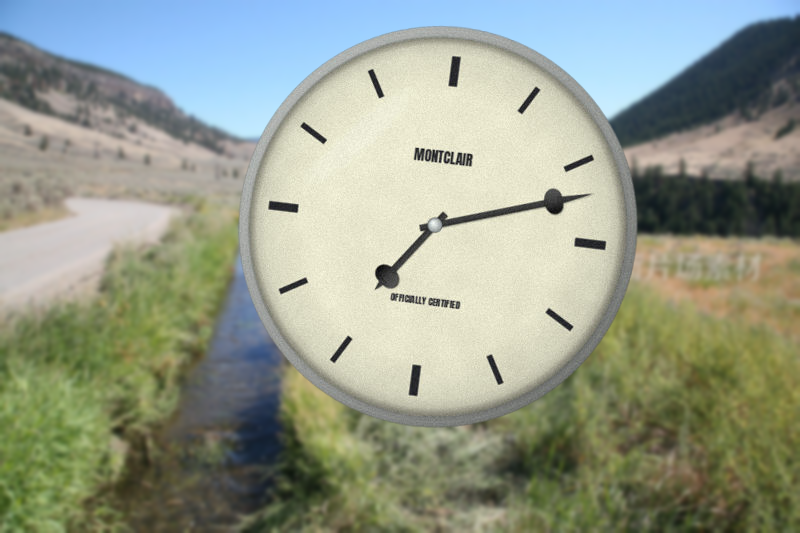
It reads 7 h 12 min
